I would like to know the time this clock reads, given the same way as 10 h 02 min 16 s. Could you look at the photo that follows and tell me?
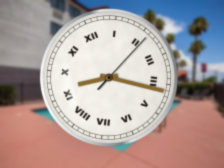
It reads 9 h 21 min 11 s
